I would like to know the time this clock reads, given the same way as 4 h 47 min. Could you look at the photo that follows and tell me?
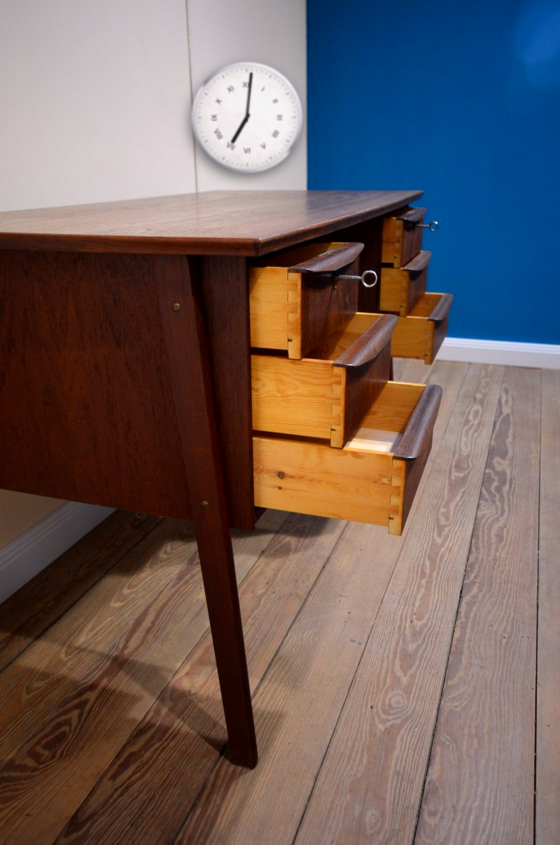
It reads 7 h 01 min
